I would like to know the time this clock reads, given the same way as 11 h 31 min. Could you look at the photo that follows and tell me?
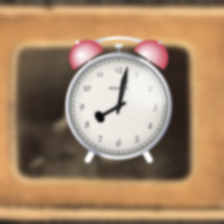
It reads 8 h 02 min
